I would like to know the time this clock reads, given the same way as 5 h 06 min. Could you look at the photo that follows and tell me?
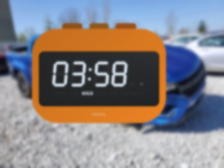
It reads 3 h 58 min
